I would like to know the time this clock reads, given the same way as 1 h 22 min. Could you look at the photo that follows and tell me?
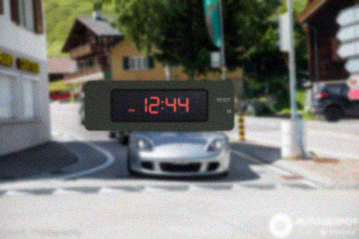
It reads 12 h 44 min
